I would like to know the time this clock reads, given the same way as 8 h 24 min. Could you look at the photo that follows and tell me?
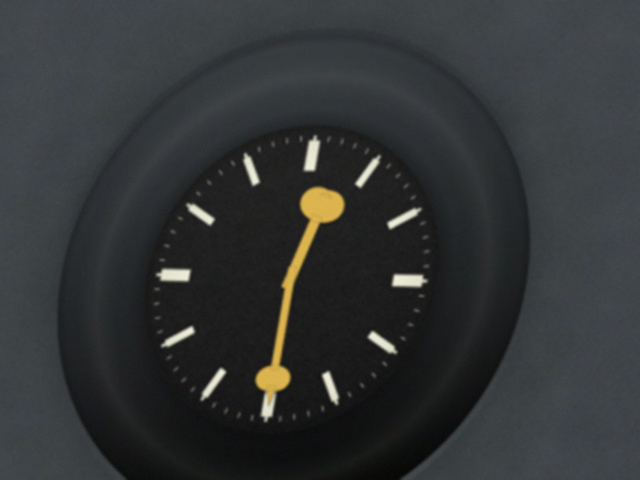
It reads 12 h 30 min
